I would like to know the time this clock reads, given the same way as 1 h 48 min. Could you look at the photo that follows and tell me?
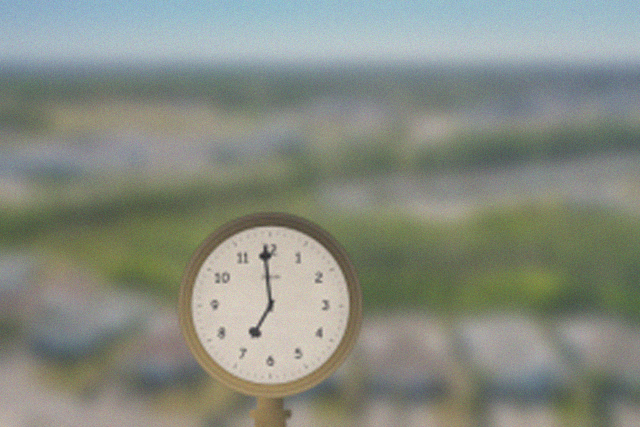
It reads 6 h 59 min
